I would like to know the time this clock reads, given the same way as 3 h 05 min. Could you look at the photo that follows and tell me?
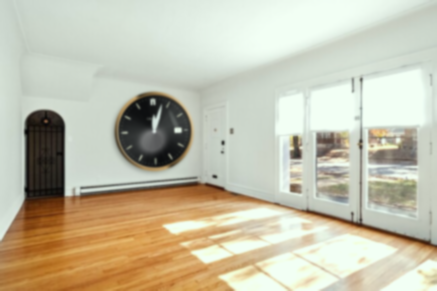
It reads 12 h 03 min
